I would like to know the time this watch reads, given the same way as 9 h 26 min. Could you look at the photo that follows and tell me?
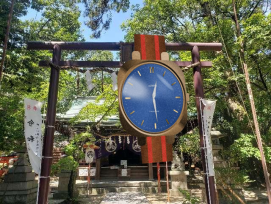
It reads 12 h 29 min
